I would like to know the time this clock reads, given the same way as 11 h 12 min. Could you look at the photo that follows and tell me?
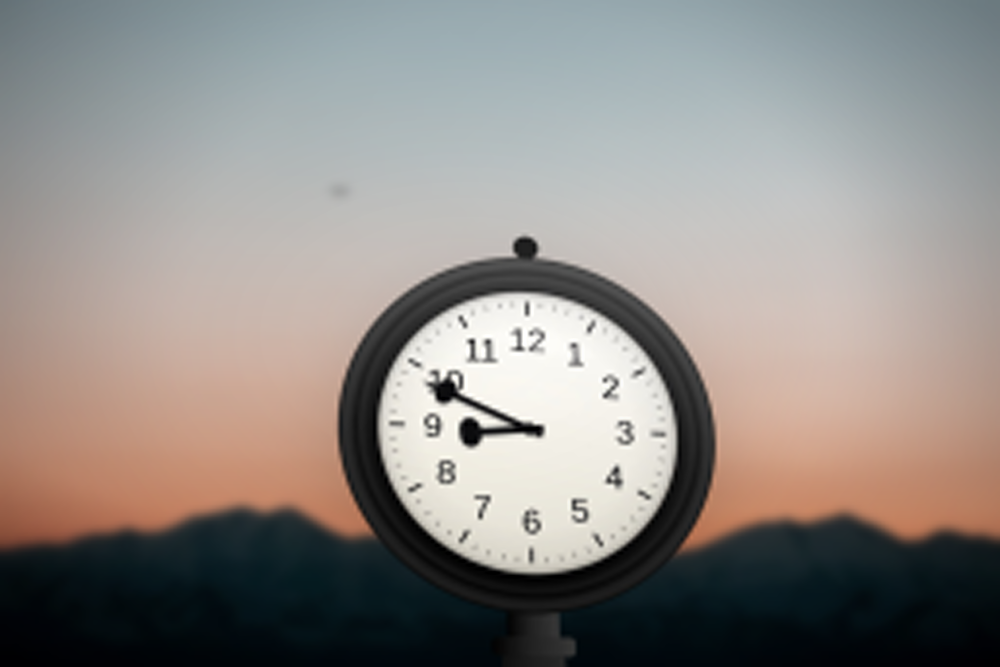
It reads 8 h 49 min
